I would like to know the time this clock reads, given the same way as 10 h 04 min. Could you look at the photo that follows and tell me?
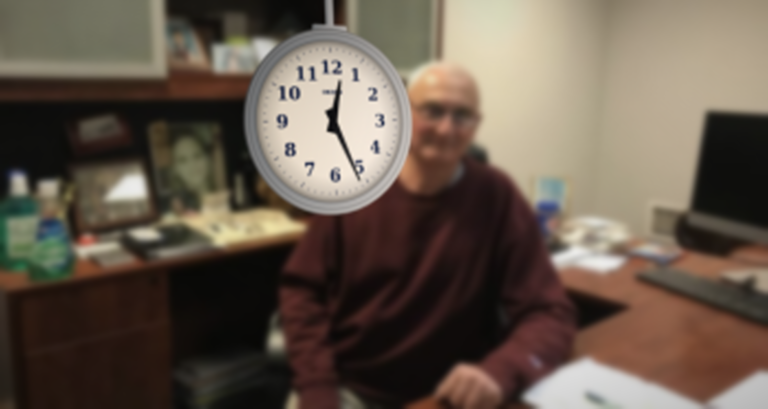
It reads 12 h 26 min
